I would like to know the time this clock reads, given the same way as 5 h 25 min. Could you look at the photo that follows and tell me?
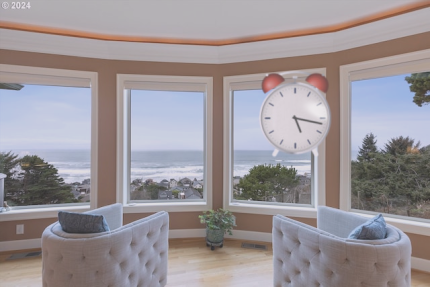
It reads 5 h 17 min
